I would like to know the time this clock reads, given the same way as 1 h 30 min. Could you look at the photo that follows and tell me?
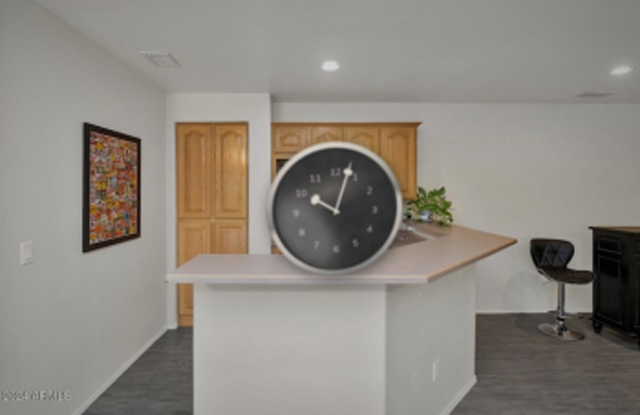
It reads 10 h 03 min
